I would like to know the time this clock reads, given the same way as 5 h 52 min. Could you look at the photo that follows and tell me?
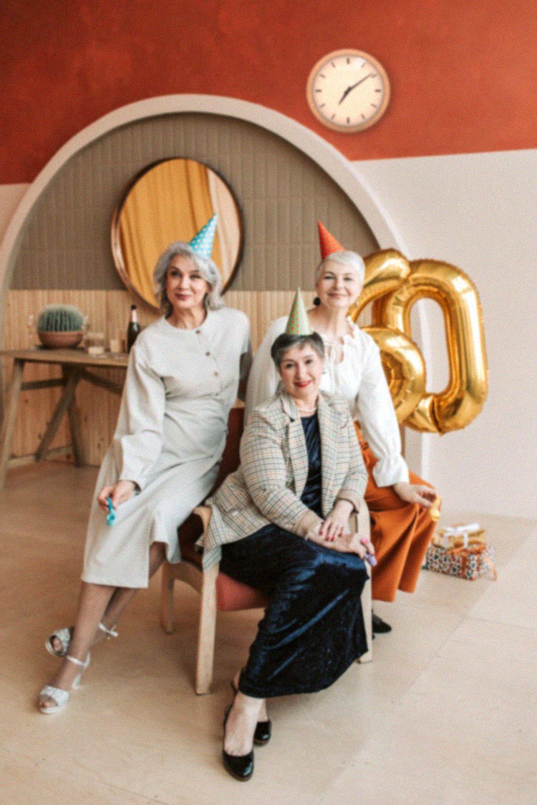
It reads 7 h 09 min
